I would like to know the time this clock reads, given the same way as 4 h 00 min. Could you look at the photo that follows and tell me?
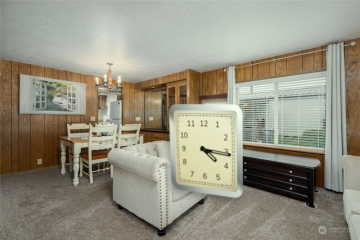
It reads 4 h 16 min
